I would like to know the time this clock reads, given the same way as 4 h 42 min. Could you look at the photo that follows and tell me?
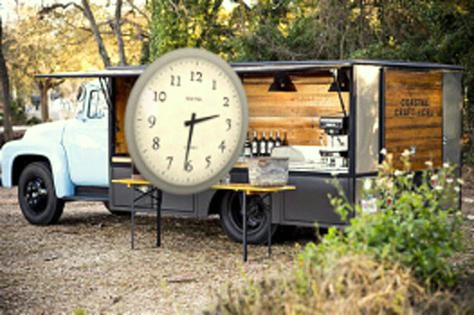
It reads 2 h 31 min
